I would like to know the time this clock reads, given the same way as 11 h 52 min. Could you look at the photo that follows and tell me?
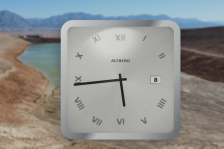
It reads 5 h 44 min
